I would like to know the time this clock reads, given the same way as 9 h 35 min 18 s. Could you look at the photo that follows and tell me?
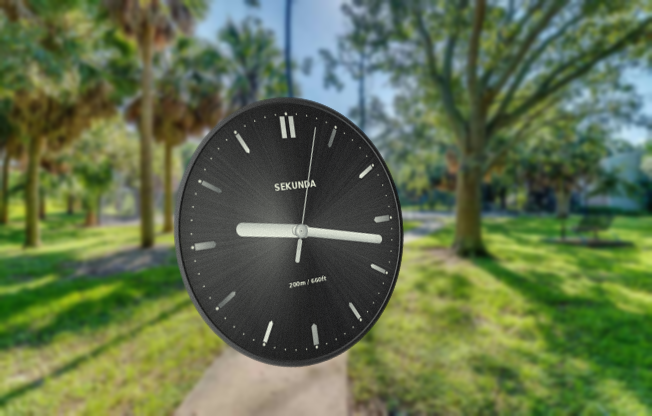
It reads 9 h 17 min 03 s
